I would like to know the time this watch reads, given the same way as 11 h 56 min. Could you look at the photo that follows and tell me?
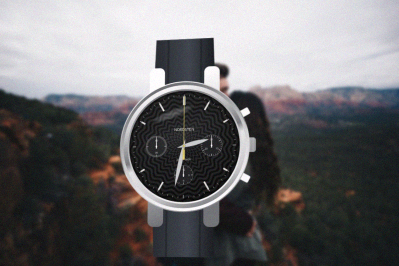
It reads 2 h 32 min
